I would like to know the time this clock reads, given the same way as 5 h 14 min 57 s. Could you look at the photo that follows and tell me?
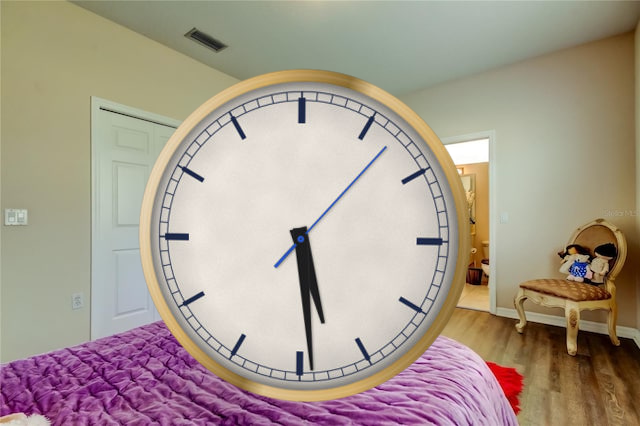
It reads 5 h 29 min 07 s
